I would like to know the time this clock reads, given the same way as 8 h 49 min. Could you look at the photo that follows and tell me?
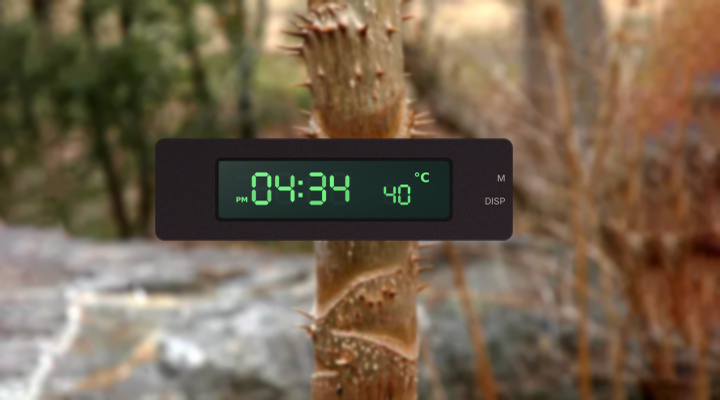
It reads 4 h 34 min
